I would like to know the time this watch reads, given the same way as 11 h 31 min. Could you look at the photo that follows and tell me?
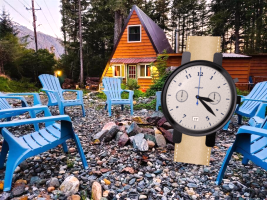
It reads 3 h 22 min
